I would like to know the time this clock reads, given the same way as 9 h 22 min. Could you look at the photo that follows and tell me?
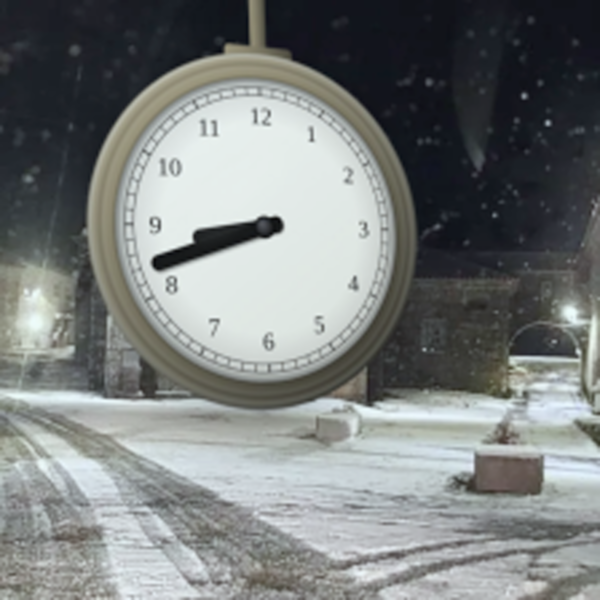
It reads 8 h 42 min
